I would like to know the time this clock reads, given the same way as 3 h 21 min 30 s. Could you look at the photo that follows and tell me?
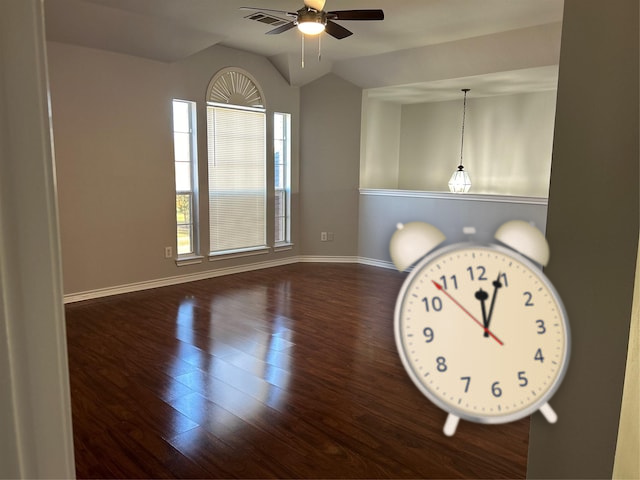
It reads 12 h 03 min 53 s
